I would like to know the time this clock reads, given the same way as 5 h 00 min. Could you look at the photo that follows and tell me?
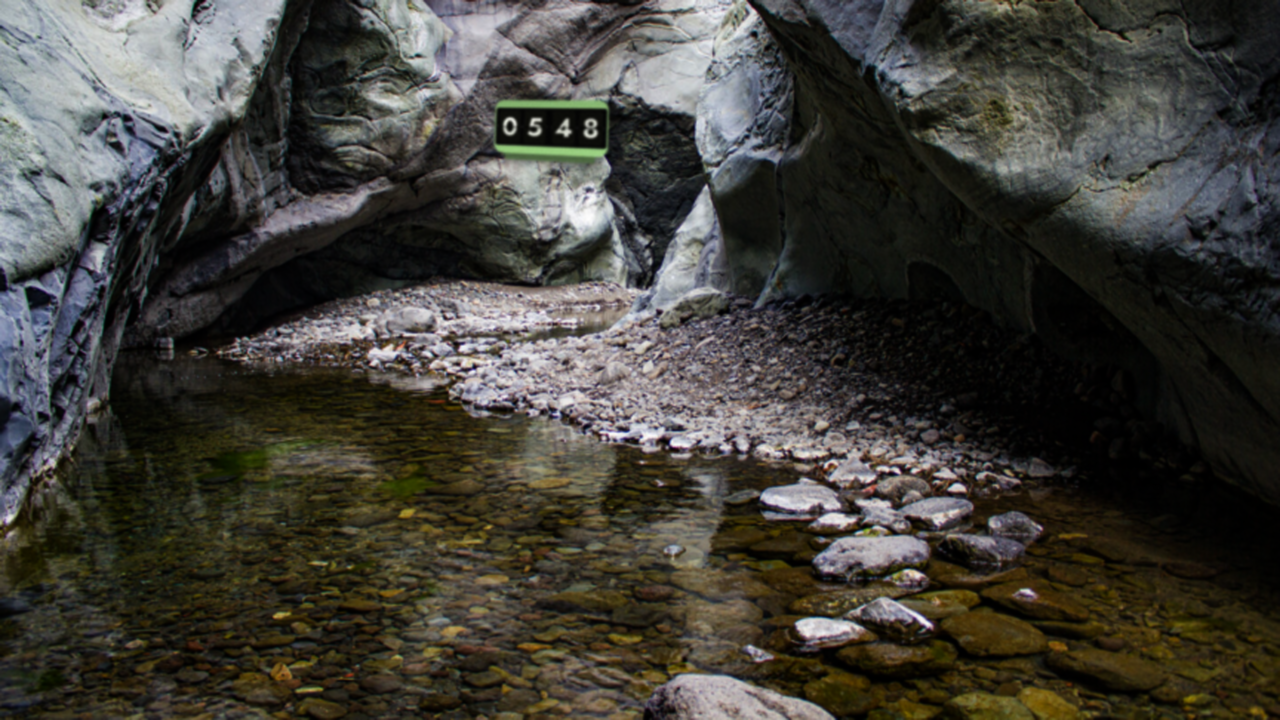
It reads 5 h 48 min
